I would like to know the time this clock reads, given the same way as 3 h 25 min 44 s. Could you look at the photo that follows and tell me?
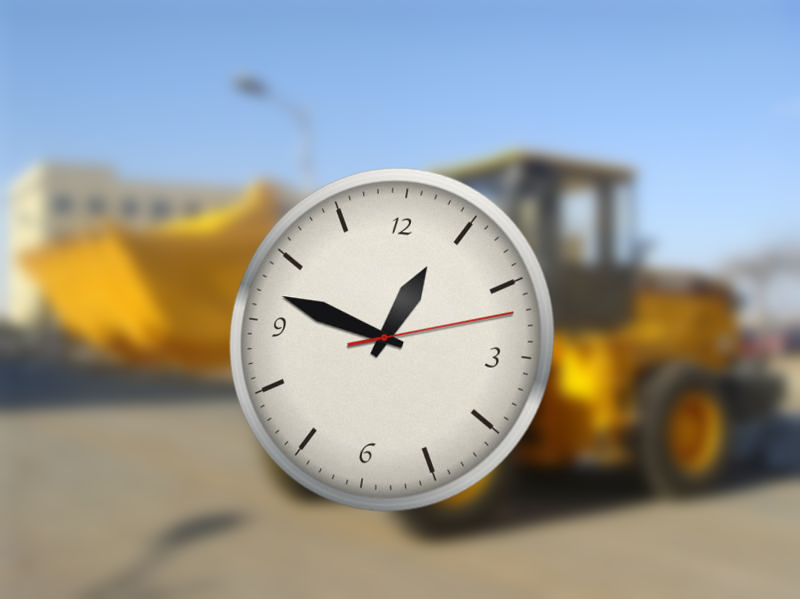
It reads 12 h 47 min 12 s
